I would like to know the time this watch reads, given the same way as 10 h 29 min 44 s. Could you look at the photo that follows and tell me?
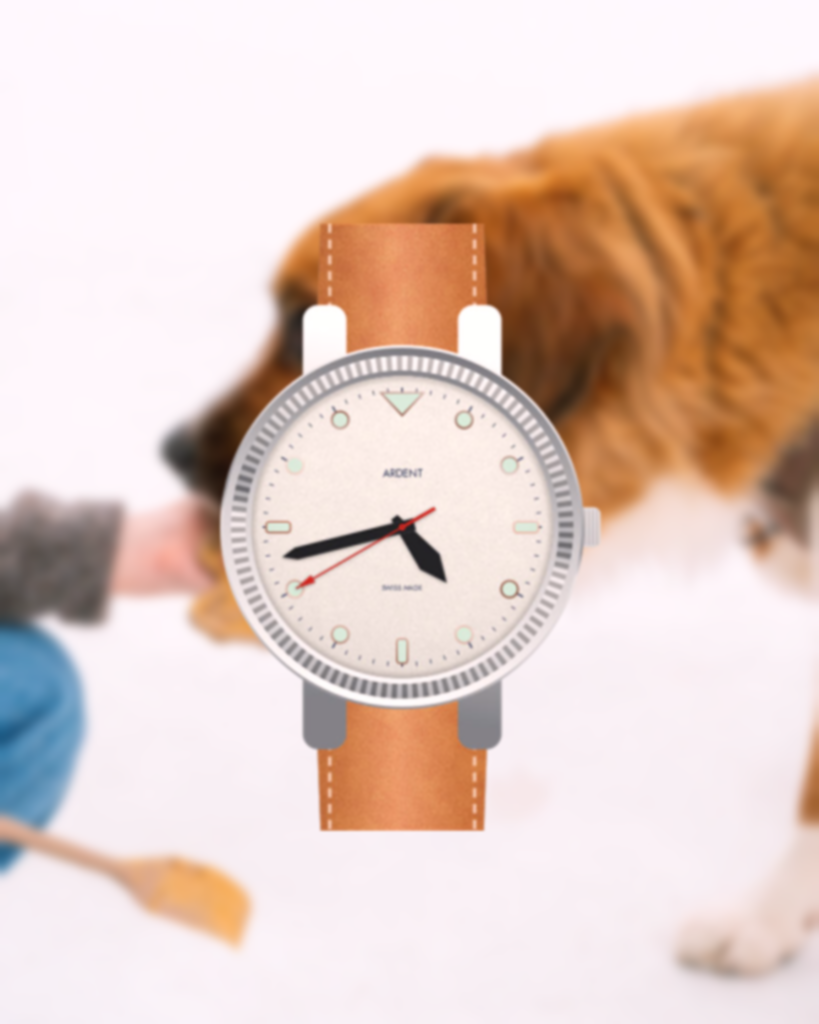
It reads 4 h 42 min 40 s
